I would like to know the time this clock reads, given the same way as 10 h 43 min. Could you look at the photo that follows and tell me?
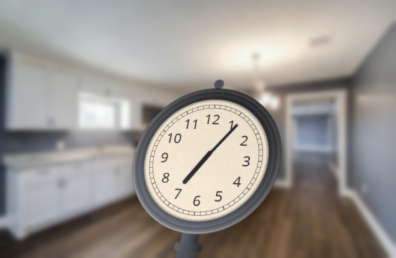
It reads 7 h 06 min
